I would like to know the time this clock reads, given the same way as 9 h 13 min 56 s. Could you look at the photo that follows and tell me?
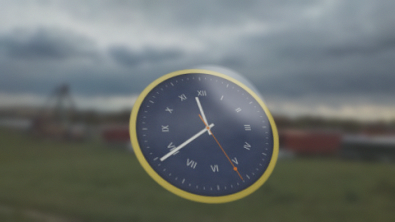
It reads 11 h 39 min 26 s
